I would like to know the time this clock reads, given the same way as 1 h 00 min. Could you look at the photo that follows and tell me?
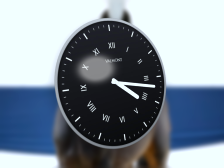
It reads 4 h 17 min
